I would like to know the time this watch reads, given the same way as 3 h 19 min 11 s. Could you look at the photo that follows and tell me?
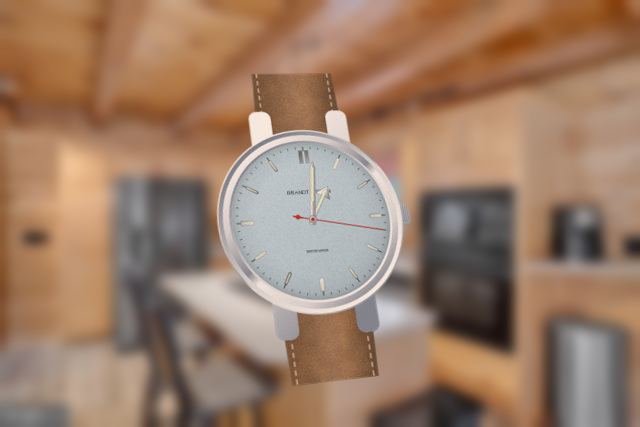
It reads 1 h 01 min 17 s
